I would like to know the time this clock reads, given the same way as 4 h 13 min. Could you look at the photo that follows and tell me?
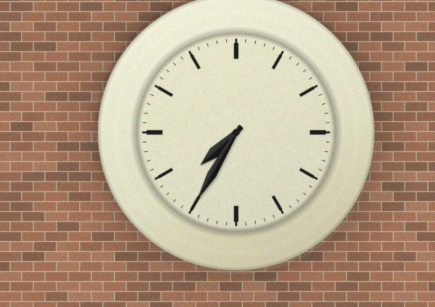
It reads 7 h 35 min
